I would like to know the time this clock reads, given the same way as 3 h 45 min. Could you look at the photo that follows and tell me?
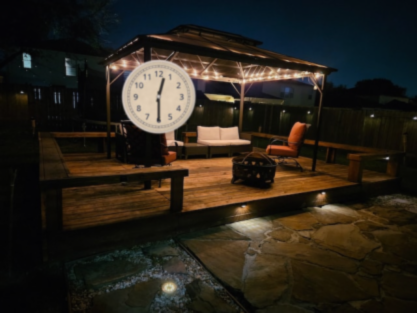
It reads 12 h 30 min
